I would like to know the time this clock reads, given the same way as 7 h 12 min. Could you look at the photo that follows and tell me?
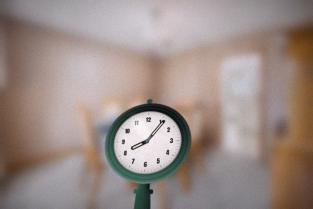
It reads 8 h 06 min
